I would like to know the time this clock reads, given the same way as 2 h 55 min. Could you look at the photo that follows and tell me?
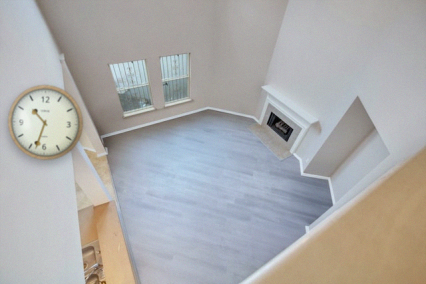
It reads 10 h 33 min
